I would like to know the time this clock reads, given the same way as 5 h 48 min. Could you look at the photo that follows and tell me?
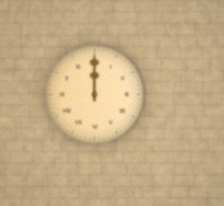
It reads 12 h 00 min
